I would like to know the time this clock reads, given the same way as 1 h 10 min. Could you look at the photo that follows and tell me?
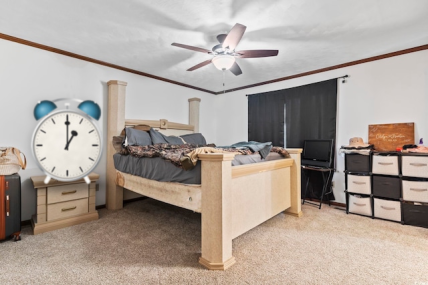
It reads 1 h 00 min
